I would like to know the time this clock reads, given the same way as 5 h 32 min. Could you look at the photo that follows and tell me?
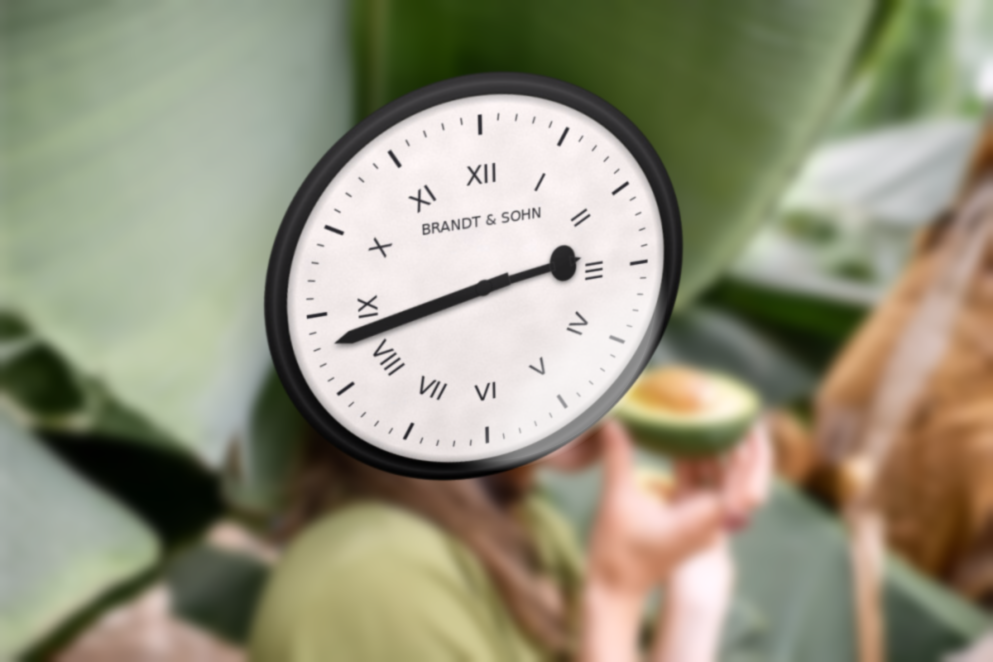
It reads 2 h 43 min
